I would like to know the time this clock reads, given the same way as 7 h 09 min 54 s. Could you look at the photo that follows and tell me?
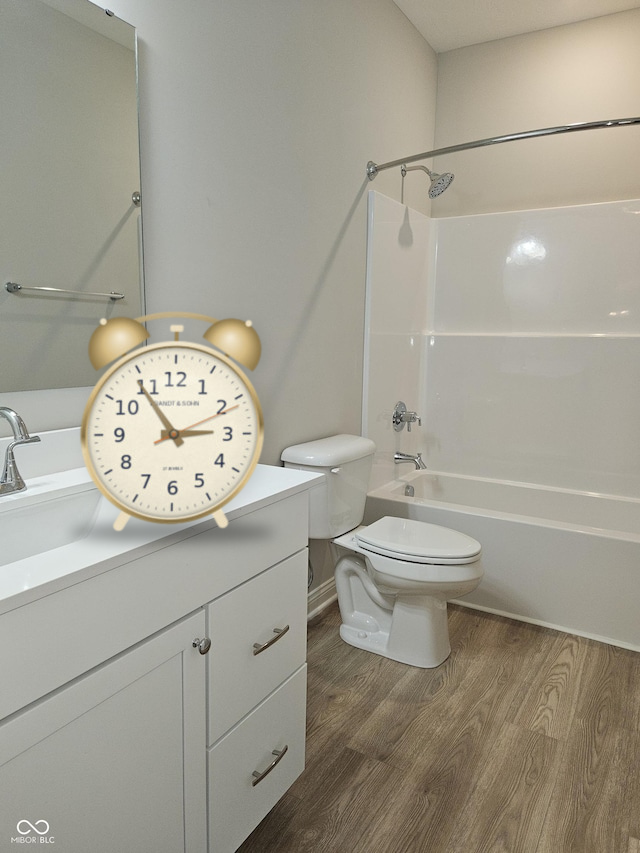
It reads 2 h 54 min 11 s
